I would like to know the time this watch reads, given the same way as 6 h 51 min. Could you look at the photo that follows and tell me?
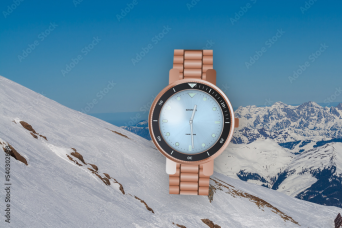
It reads 12 h 29 min
